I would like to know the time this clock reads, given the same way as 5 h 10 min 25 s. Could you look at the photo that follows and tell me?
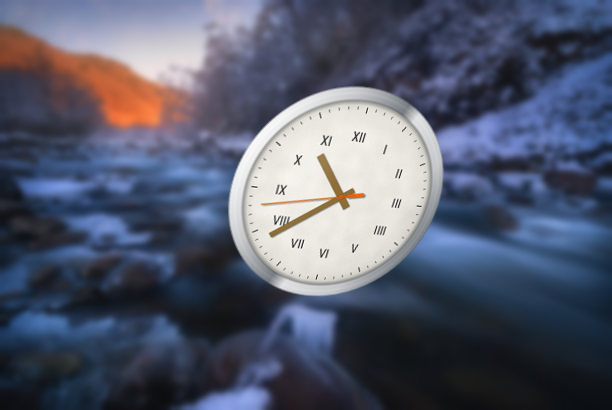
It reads 10 h 38 min 43 s
